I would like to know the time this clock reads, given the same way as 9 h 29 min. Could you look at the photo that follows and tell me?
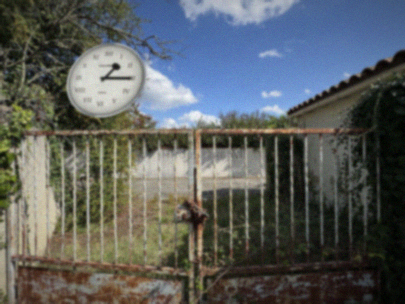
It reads 1 h 15 min
